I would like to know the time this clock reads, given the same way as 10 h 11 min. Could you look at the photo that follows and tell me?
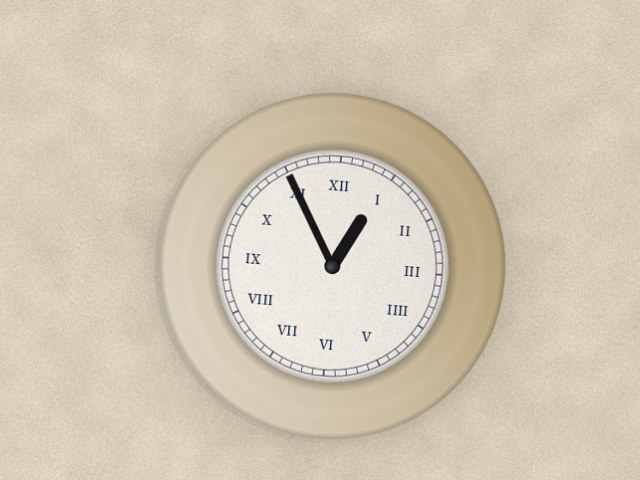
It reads 12 h 55 min
